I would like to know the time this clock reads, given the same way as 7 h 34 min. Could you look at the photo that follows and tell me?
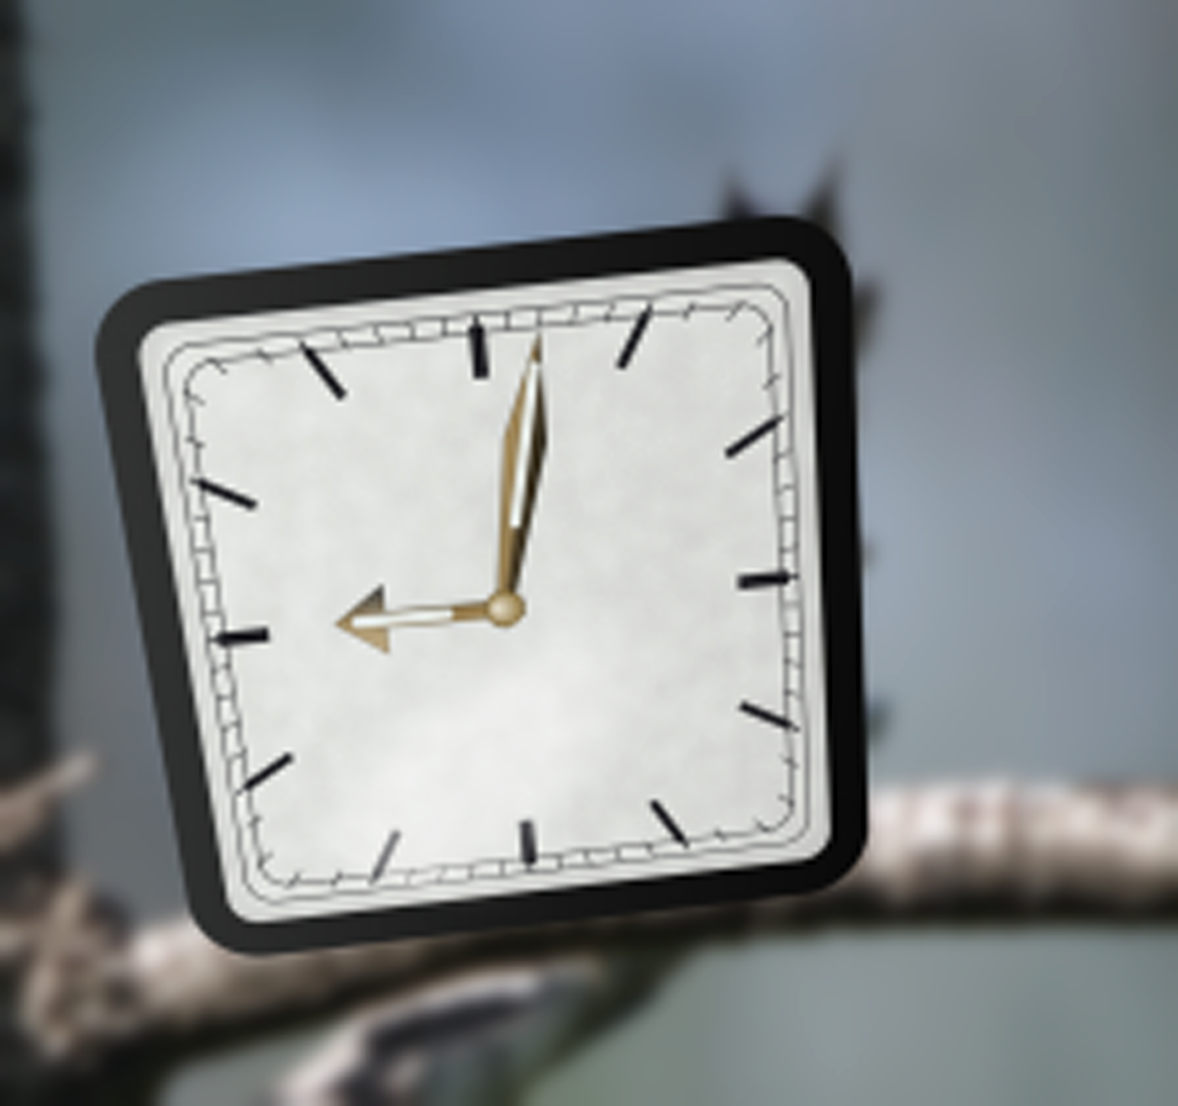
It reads 9 h 02 min
